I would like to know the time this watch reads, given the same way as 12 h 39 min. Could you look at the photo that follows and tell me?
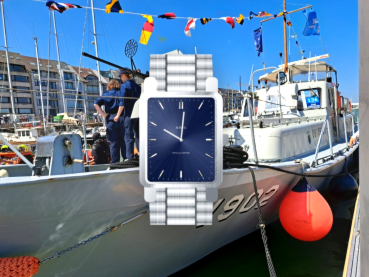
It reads 10 h 01 min
